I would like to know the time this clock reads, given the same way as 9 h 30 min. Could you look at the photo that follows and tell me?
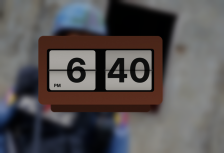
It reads 6 h 40 min
